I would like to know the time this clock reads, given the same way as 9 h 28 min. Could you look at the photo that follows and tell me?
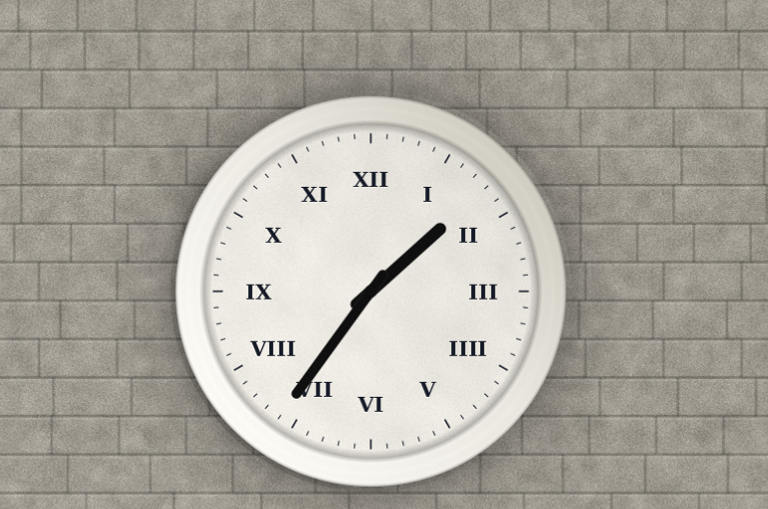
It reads 1 h 36 min
